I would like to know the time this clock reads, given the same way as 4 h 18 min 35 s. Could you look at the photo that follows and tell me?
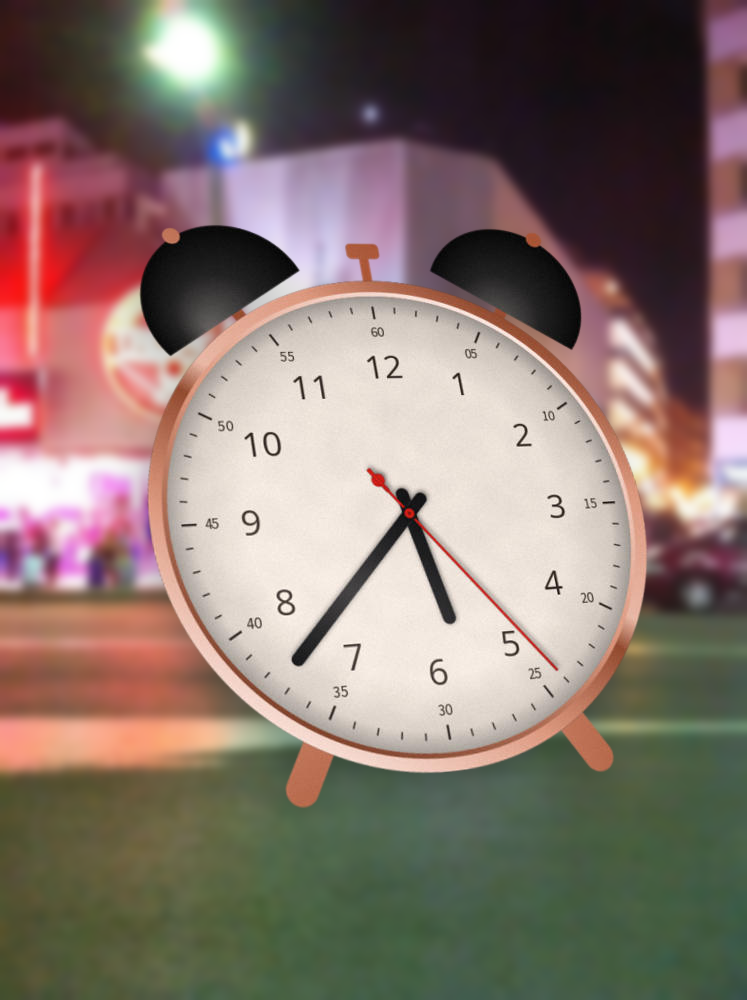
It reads 5 h 37 min 24 s
